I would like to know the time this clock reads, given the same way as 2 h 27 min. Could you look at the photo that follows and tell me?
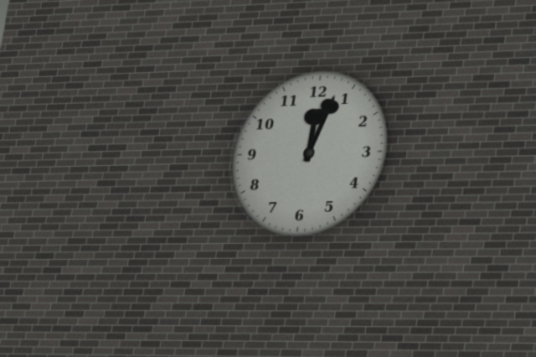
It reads 12 h 03 min
